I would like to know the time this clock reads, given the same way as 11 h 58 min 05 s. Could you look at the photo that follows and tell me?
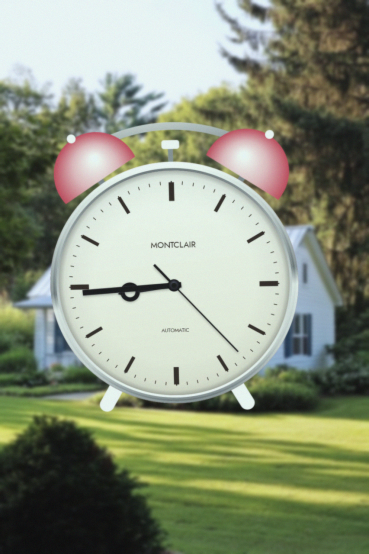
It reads 8 h 44 min 23 s
